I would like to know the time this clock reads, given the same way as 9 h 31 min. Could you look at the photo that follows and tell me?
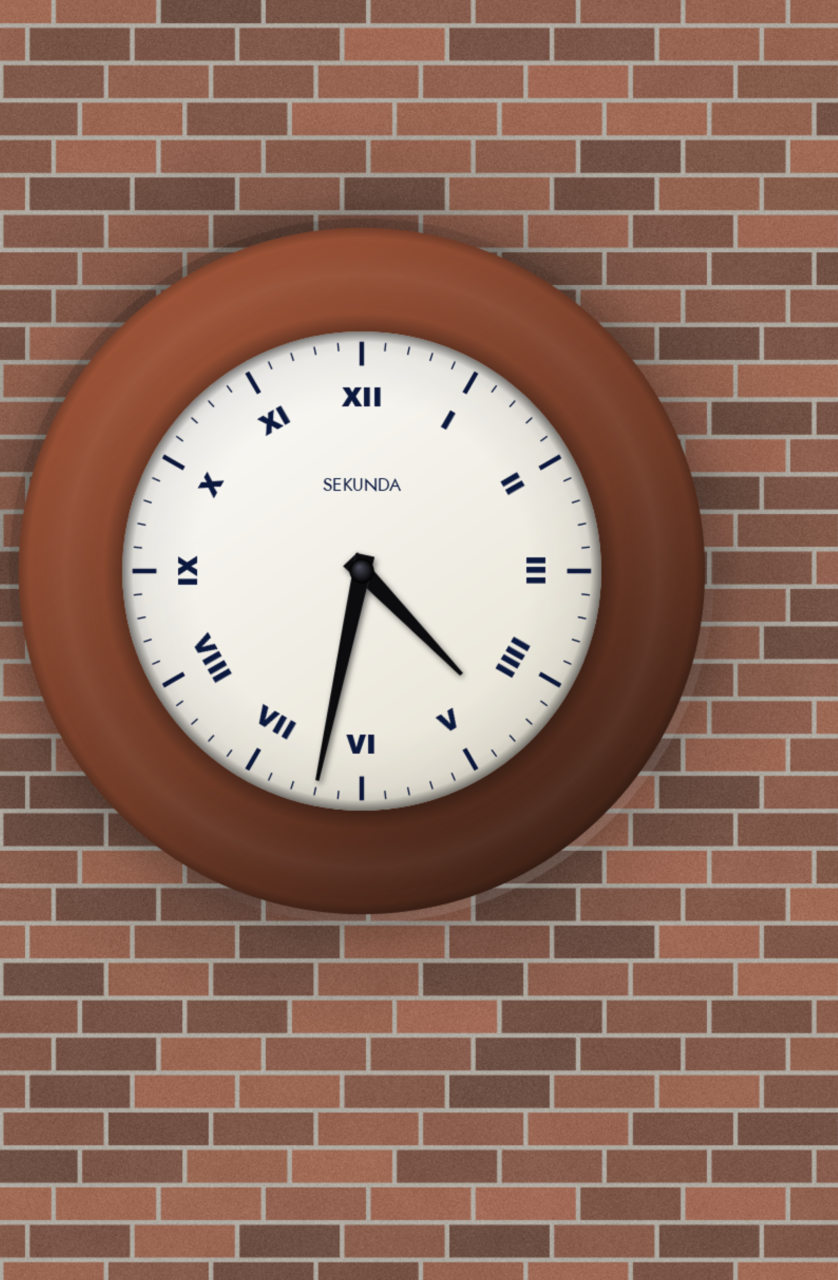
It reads 4 h 32 min
